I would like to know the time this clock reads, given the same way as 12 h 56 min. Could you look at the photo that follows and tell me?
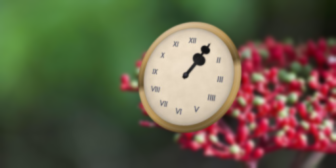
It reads 1 h 05 min
